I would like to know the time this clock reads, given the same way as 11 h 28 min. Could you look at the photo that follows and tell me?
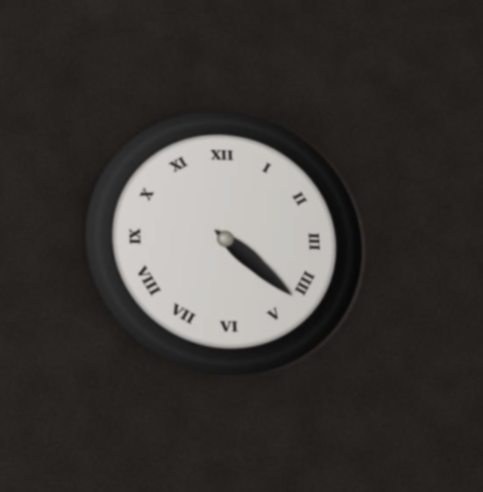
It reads 4 h 22 min
